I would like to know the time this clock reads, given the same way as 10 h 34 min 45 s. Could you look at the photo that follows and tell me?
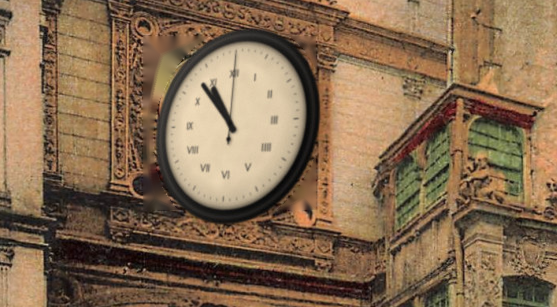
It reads 10 h 53 min 00 s
